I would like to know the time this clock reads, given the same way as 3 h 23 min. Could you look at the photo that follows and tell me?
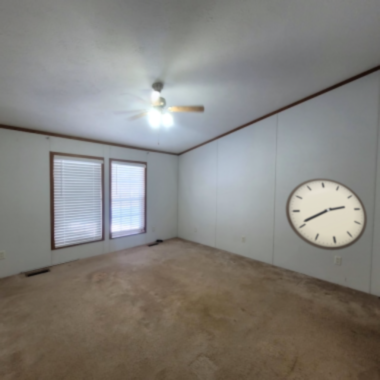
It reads 2 h 41 min
